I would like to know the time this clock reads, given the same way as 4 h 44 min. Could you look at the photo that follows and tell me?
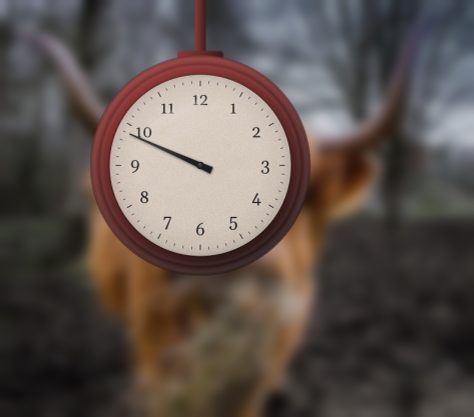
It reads 9 h 49 min
